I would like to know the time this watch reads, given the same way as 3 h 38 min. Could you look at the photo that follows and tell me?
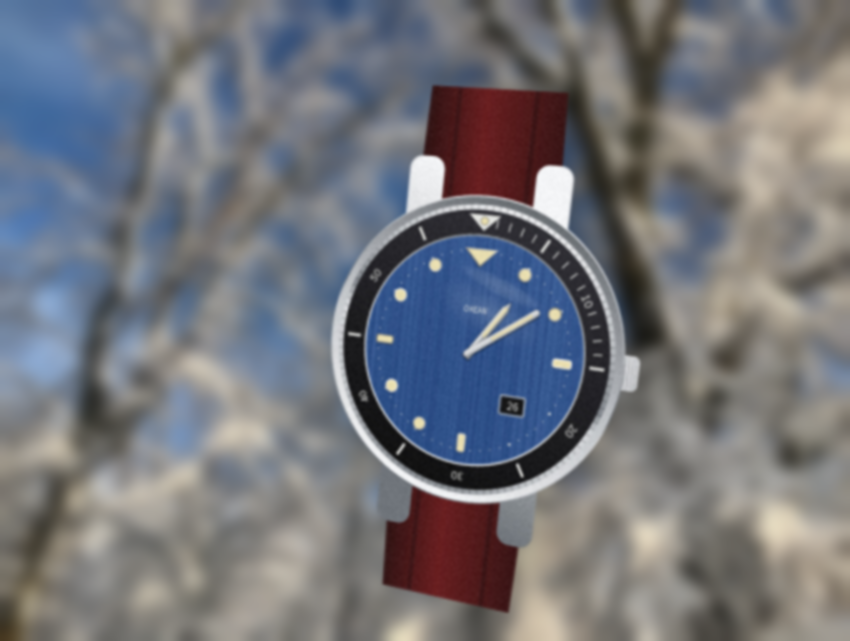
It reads 1 h 09 min
